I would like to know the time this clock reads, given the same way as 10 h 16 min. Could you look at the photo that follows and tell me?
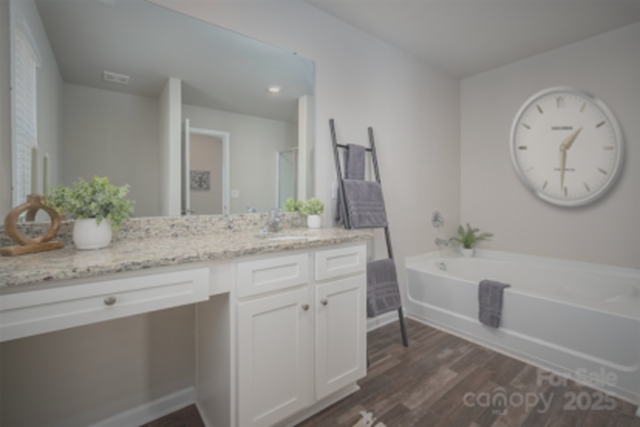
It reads 1 h 31 min
